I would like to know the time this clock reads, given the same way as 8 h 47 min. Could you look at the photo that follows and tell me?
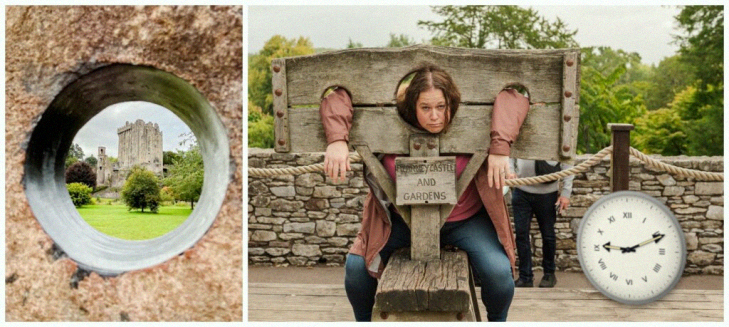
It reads 9 h 11 min
